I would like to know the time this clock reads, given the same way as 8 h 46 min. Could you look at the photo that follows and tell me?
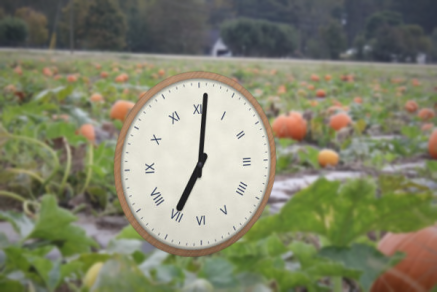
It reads 7 h 01 min
